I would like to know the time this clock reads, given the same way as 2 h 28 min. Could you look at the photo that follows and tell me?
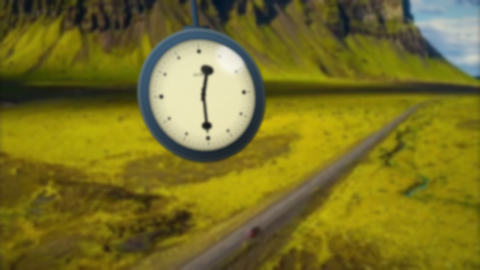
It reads 12 h 30 min
